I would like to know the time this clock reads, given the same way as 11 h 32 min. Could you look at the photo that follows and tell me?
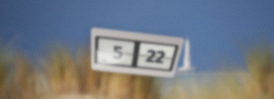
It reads 5 h 22 min
